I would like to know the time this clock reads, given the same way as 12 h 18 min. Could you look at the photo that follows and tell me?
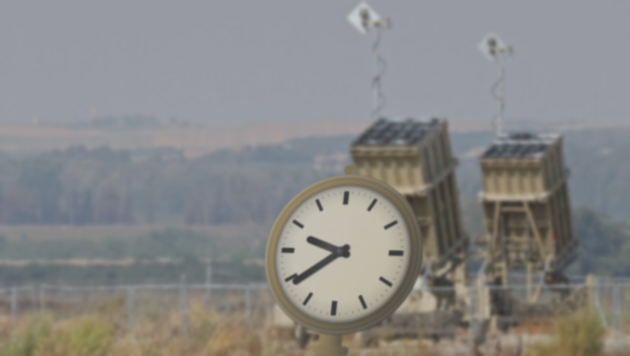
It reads 9 h 39 min
